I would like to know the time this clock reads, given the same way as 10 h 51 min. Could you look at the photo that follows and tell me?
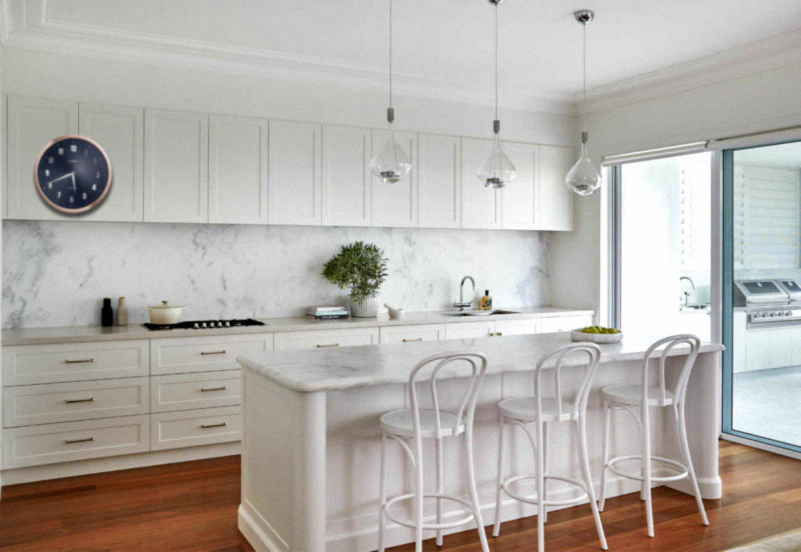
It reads 5 h 41 min
